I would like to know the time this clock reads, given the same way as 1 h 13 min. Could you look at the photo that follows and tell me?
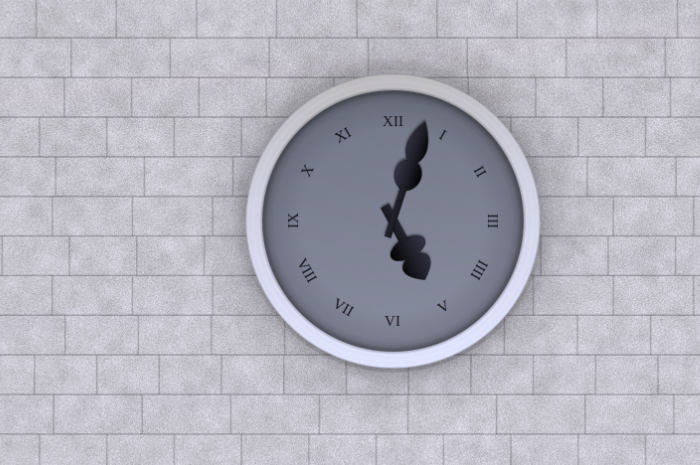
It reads 5 h 03 min
